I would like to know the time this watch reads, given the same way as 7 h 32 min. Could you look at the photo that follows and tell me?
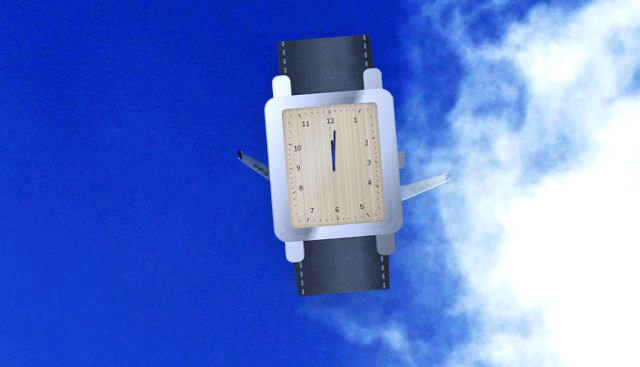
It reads 12 h 01 min
